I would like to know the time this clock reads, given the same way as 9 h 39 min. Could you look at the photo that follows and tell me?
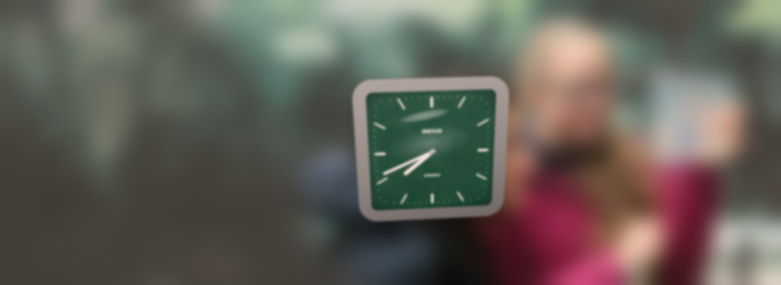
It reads 7 h 41 min
